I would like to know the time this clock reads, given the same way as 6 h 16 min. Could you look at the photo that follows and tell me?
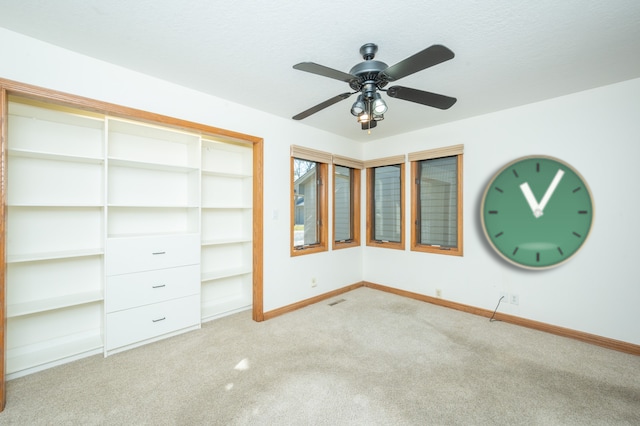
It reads 11 h 05 min
